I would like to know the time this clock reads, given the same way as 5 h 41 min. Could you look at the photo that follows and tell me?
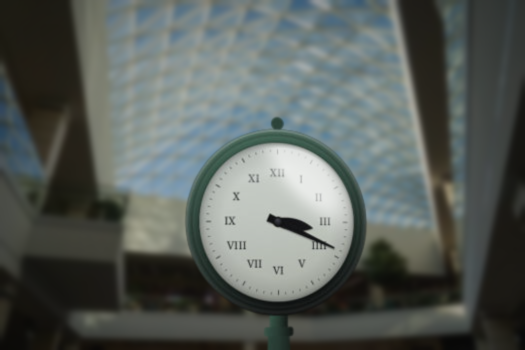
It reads 3 h 19 min
